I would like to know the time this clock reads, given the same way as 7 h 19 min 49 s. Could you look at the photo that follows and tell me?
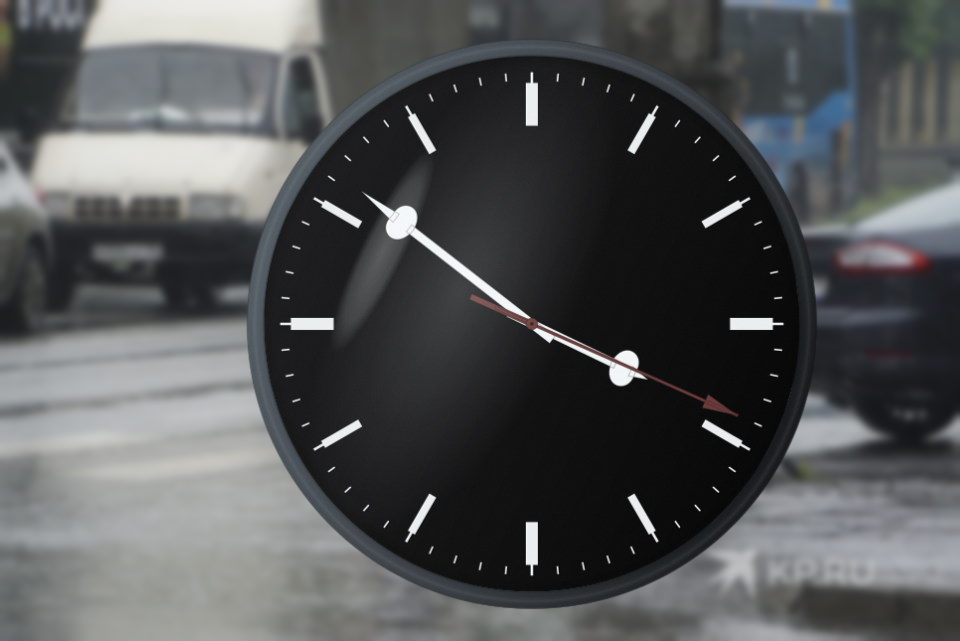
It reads 3 h 51 min 19 s
